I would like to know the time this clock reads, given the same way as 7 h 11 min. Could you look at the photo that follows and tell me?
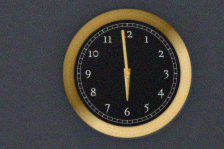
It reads 5 h 59 min
